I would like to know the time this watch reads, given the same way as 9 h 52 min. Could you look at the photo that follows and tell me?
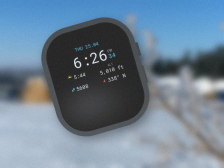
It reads 6 h 26 min
